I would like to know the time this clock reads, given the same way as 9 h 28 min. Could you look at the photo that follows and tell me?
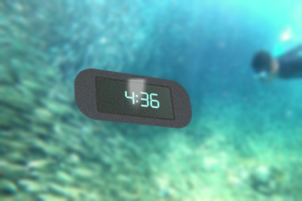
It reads 4 h 36 min
